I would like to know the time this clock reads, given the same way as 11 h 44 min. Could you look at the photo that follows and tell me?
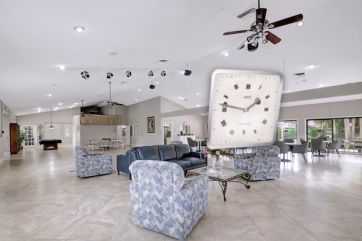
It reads 1 h 47 min
